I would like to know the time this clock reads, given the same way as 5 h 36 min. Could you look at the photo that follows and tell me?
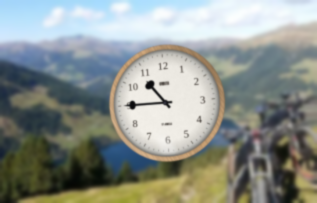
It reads 10 h 45 min
